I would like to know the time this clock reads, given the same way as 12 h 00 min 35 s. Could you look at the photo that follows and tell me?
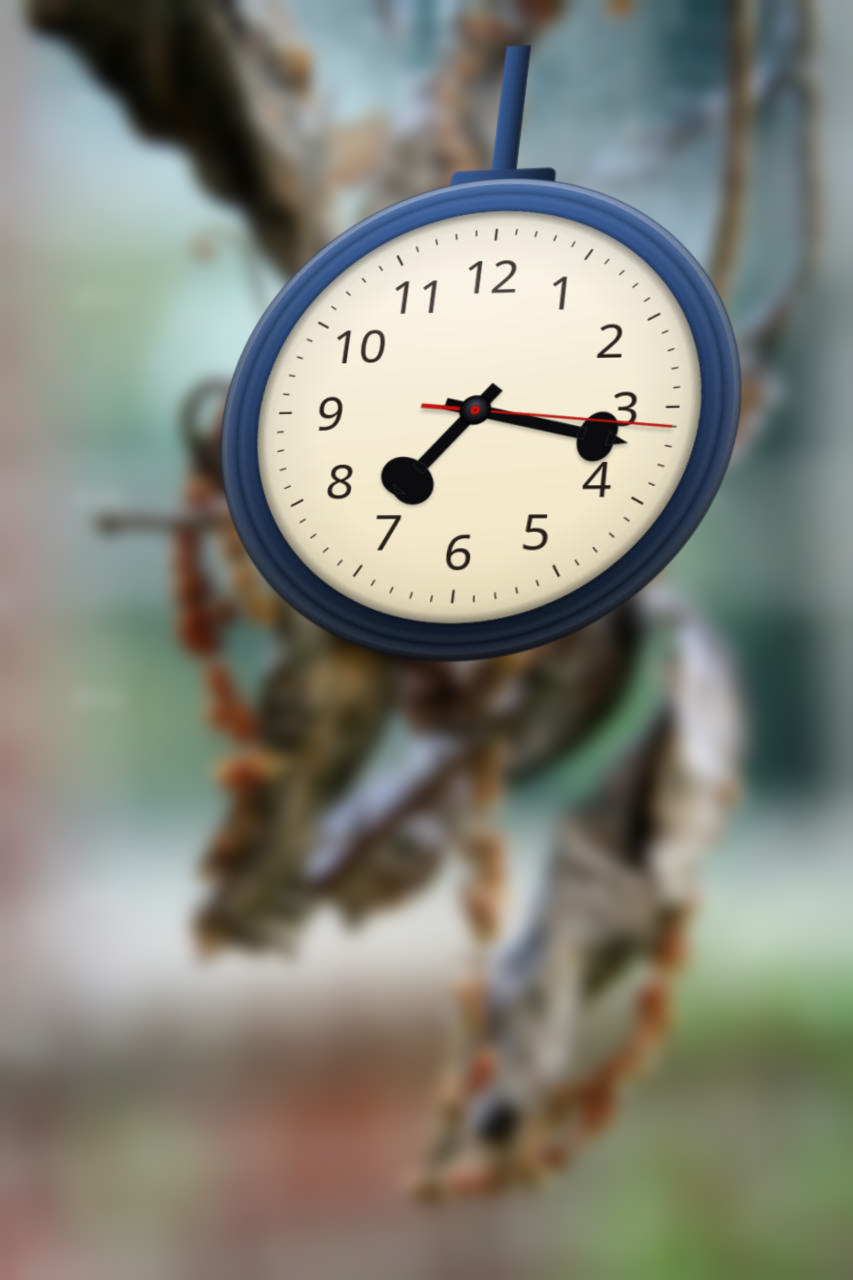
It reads 7 h 17 min 16 s
